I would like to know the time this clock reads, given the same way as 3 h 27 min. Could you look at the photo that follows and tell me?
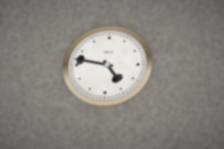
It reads 4 h 47 min
